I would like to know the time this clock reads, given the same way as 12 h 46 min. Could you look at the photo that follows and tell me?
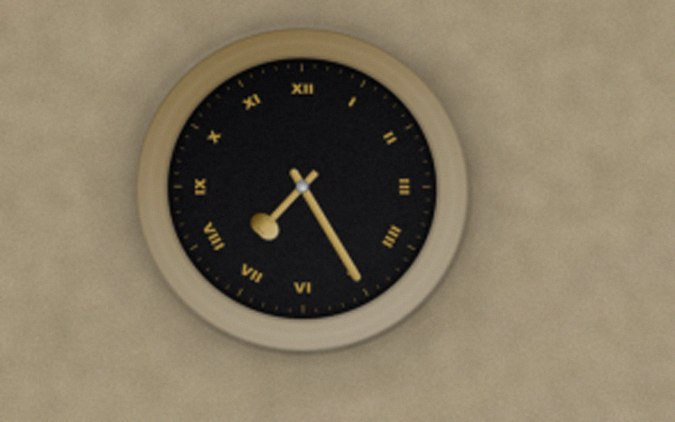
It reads 7 h 25 min
